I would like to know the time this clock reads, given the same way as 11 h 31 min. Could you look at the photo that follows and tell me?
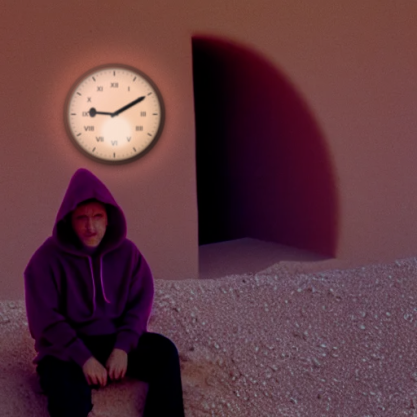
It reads 9 h 10 min
